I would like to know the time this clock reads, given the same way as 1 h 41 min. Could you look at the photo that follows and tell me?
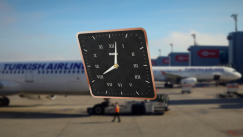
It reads 8 h 02 min
